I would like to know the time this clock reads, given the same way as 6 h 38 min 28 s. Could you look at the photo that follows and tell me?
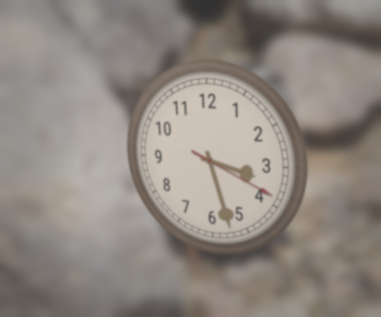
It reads 3 h 27 min 19 s
